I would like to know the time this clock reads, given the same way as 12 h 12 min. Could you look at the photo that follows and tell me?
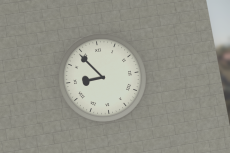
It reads 8 h 54 min
